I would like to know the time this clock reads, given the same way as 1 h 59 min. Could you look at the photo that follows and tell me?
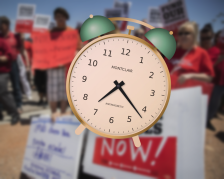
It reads 7 h 22 min
